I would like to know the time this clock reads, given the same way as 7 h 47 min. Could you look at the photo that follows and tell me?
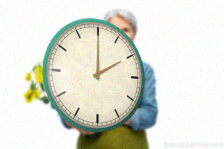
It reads 2 h 00 min
